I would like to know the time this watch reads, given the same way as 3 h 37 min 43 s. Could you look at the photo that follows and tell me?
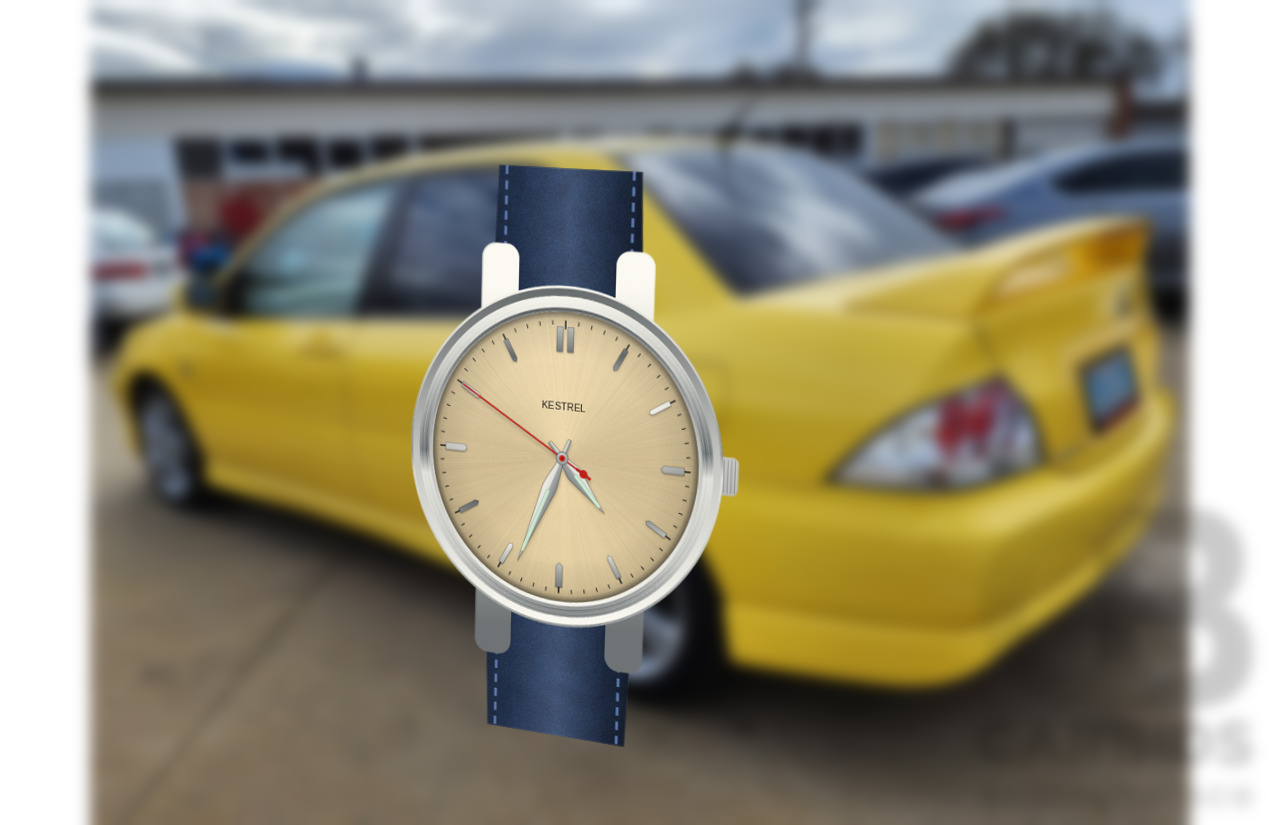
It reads 4 h 33 min 50 s
